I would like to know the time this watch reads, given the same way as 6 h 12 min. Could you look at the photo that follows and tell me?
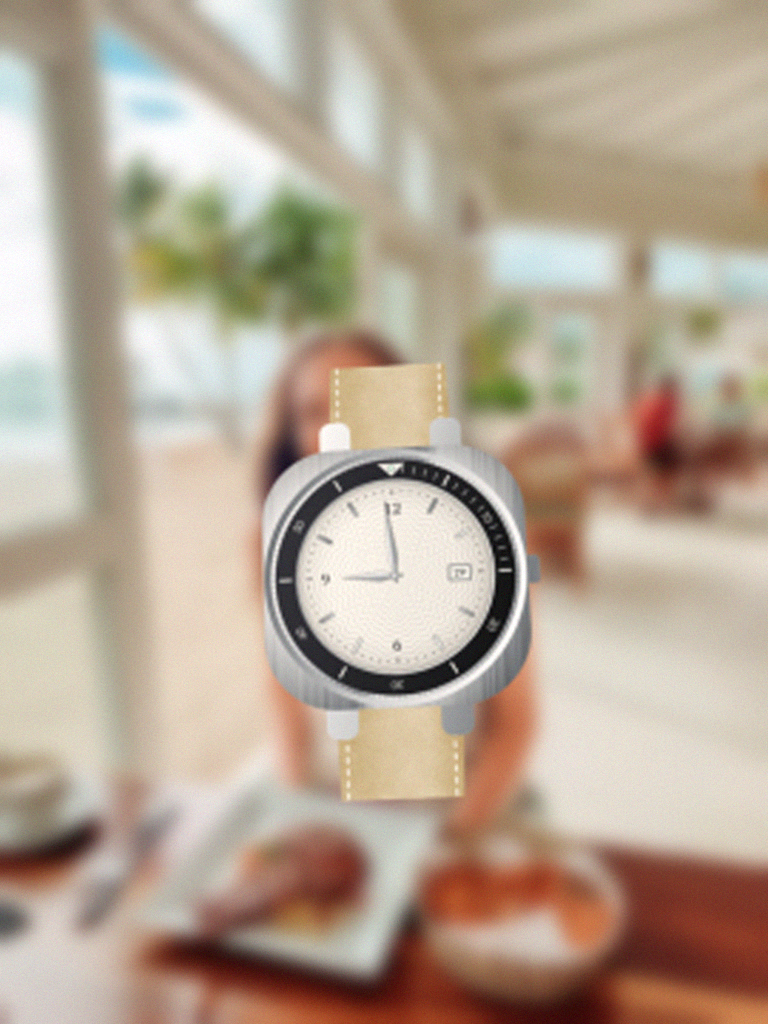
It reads 8 h 59 min
